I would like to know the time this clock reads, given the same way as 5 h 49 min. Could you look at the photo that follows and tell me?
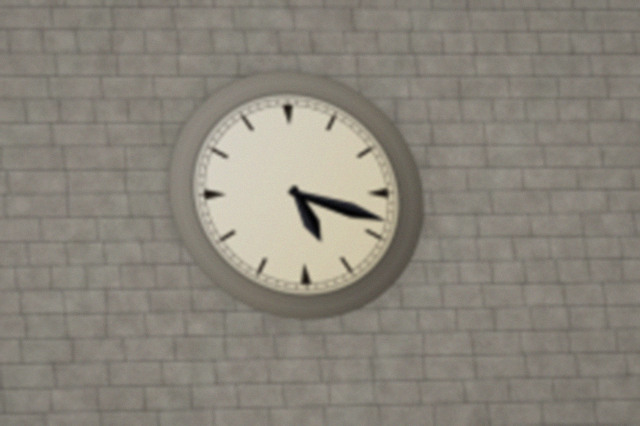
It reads 5 h 18 min
